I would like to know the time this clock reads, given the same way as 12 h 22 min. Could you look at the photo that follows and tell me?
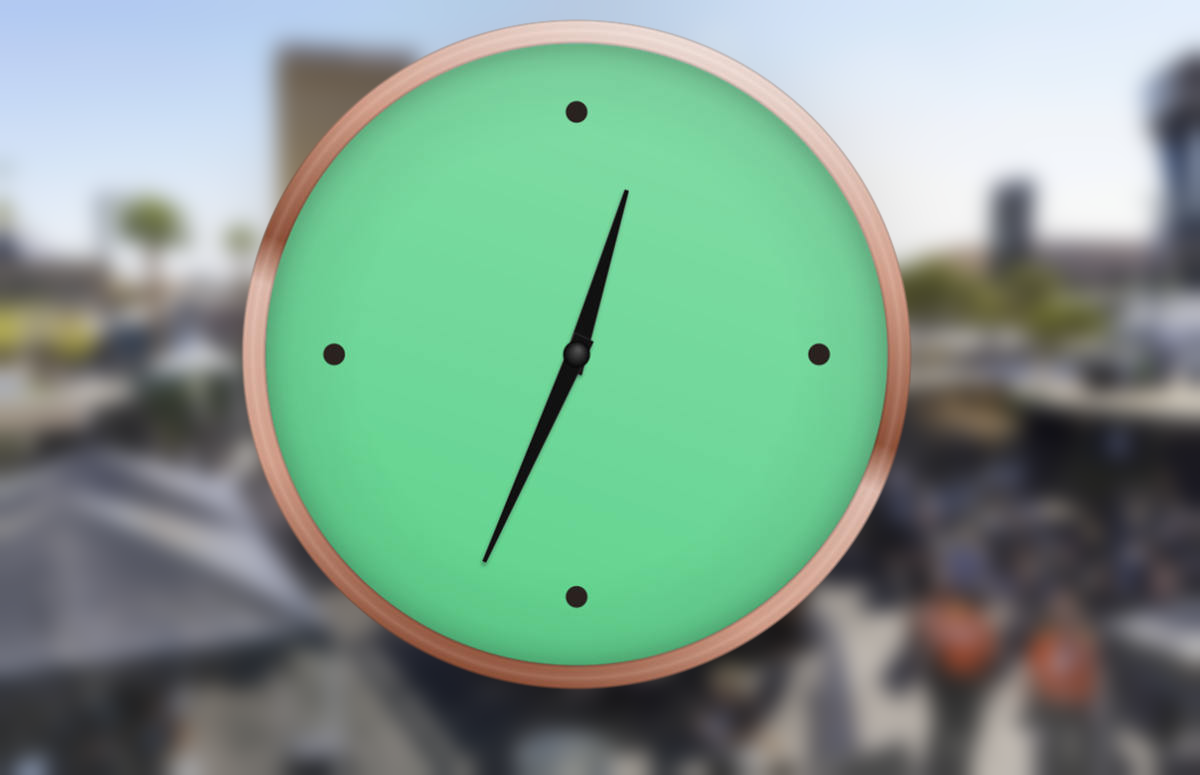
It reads 12 h 34 min
